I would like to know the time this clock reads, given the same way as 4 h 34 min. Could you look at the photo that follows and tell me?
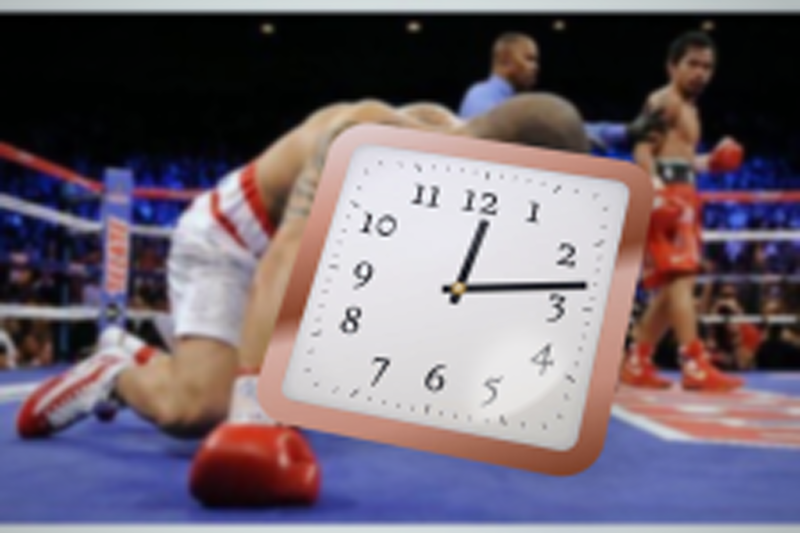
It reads 12 h 13 min
